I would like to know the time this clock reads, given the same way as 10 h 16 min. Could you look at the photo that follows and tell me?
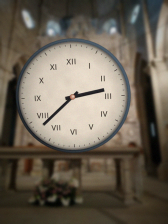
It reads 2 h 38 min
